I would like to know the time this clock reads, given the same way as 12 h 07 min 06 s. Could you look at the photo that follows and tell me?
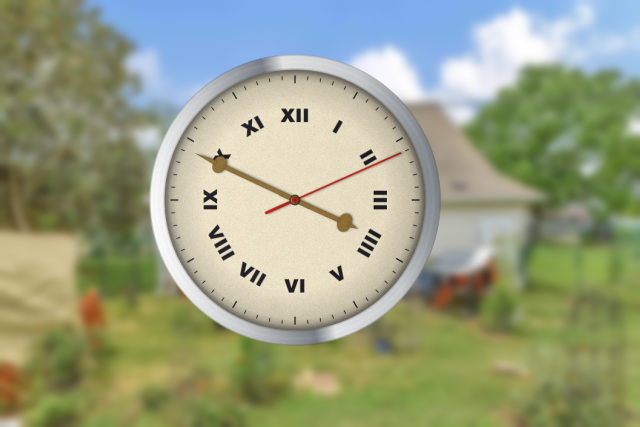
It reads 3 h 49 min 11 s
